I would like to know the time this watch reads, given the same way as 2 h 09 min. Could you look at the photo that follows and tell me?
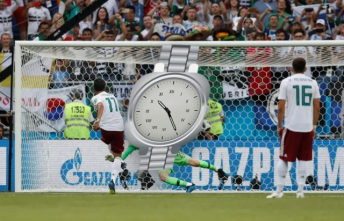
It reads 10 h 25 min
